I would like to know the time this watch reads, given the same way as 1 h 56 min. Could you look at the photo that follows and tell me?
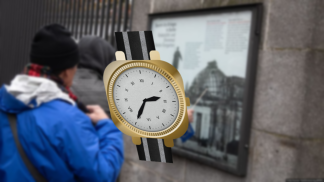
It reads 2 h 35 min
